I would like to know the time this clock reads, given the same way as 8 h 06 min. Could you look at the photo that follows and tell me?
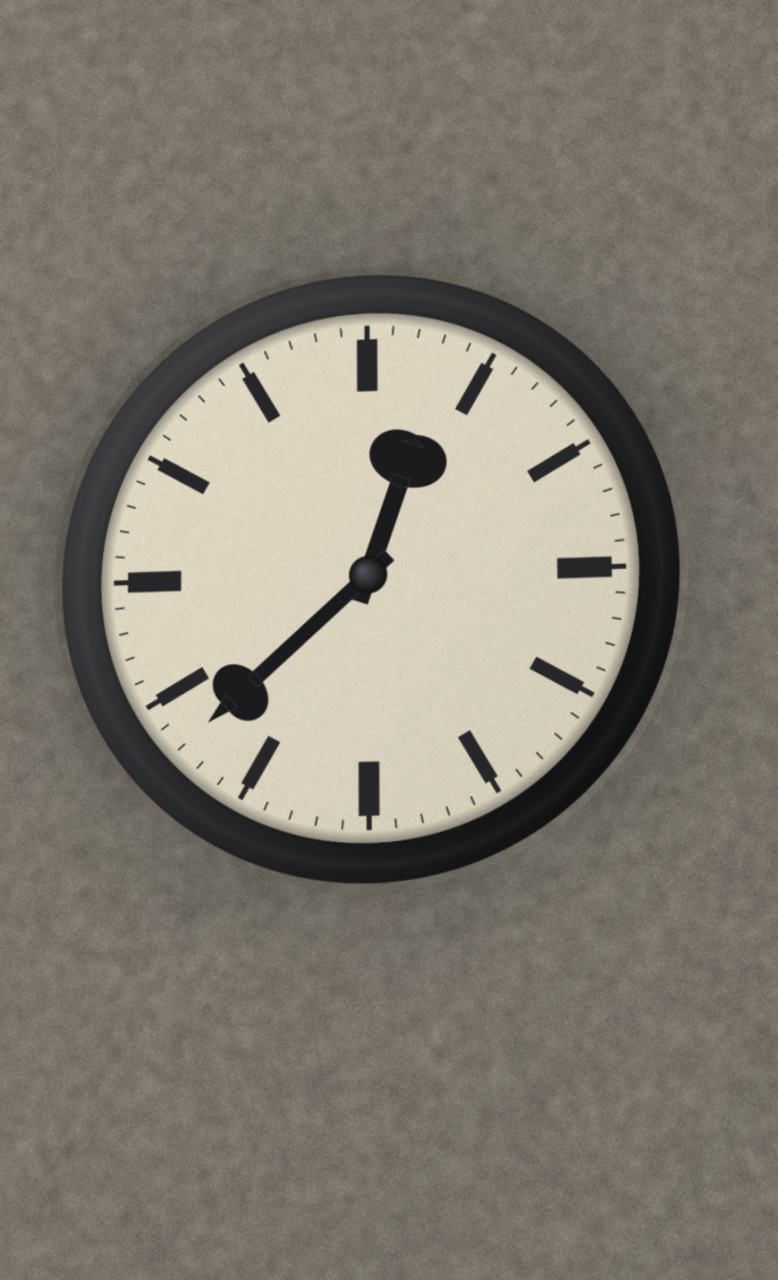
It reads 12 h 38 min
